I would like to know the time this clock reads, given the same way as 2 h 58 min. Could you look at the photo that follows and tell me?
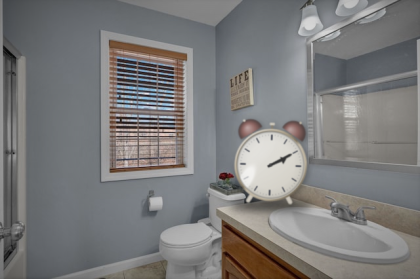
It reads 2 h 10 min
